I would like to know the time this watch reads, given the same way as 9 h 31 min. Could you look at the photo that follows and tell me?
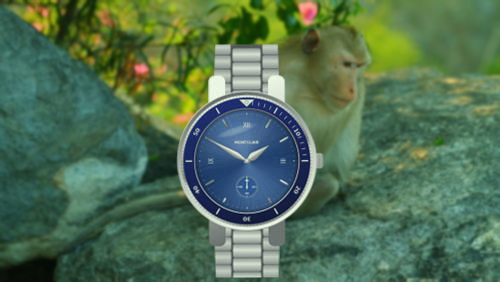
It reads 1 h 50 min
